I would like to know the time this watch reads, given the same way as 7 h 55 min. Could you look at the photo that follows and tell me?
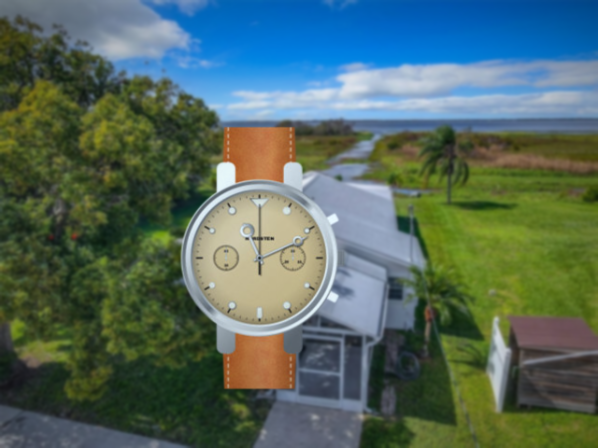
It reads 11 h 11 min
